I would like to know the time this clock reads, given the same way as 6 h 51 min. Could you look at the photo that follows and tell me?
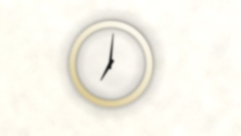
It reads 7 h 01 min
